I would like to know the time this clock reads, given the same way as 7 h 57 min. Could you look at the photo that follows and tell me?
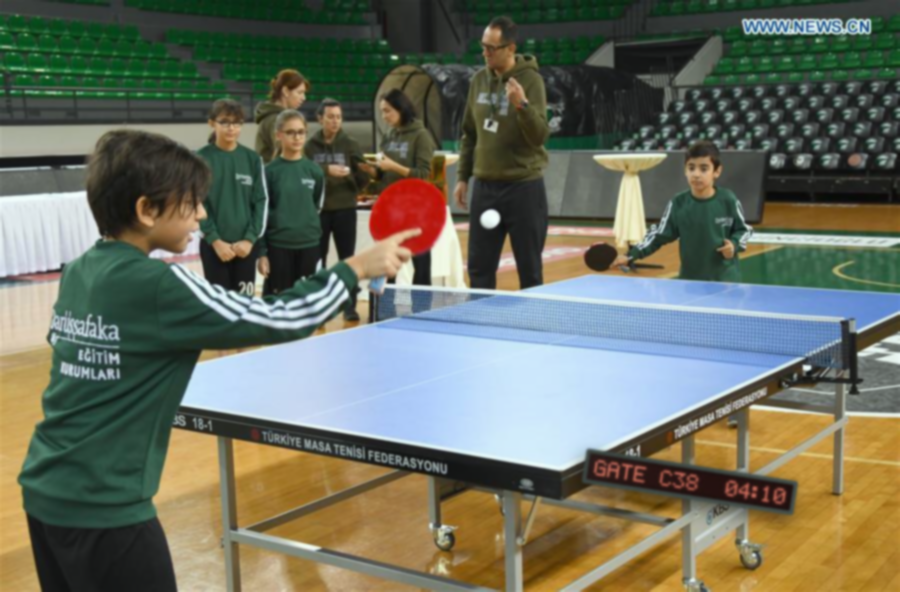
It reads 4 h 10 min
